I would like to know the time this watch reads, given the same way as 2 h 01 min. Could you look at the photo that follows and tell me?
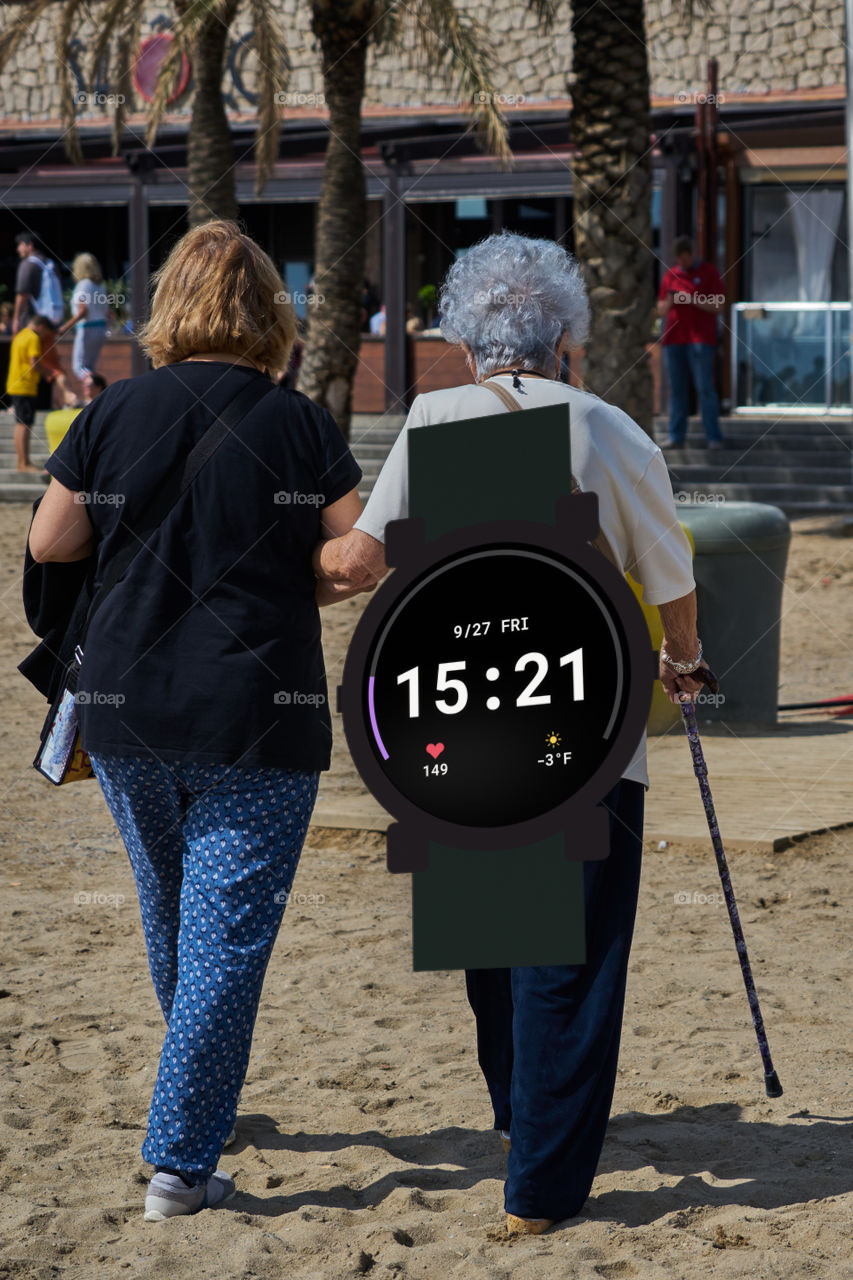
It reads 15 h 21 min
